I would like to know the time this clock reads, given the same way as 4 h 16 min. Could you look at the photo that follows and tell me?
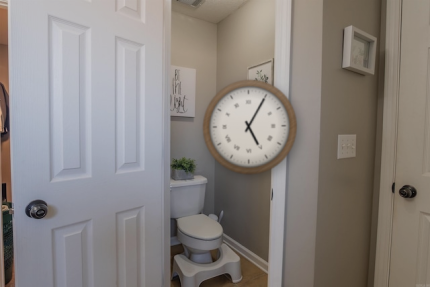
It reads 5 h 05 min
